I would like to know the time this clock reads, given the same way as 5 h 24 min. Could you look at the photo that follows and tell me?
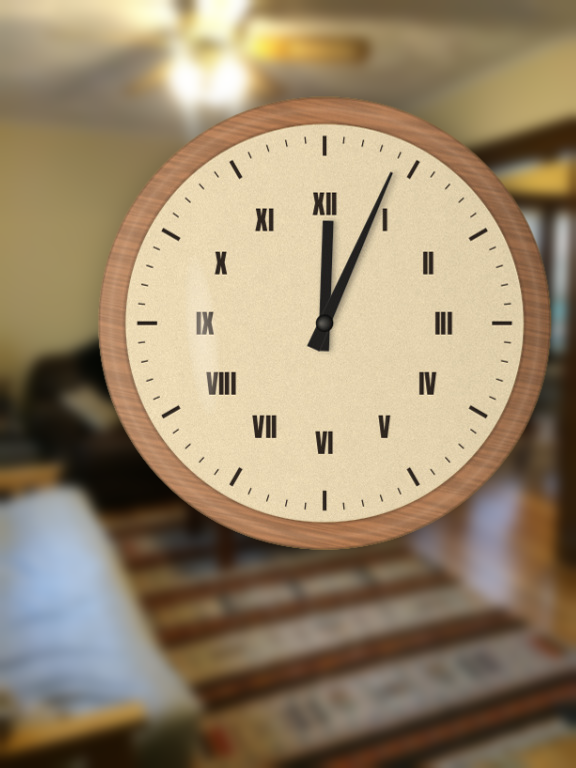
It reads 12 h 04 min
